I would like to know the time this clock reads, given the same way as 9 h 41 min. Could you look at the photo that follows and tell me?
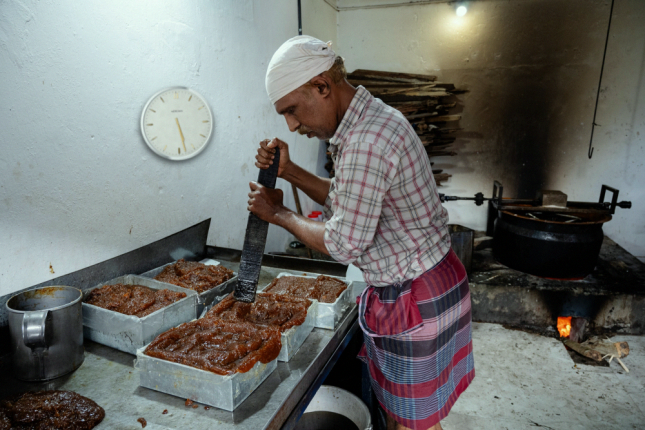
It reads 5 h 28 min
